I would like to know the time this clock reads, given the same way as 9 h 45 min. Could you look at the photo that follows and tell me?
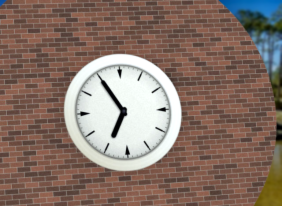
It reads 6 h 55 min
